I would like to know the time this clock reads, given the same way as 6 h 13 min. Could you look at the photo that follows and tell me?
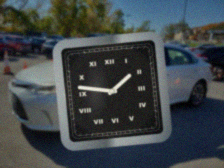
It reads 1 h 47 min
